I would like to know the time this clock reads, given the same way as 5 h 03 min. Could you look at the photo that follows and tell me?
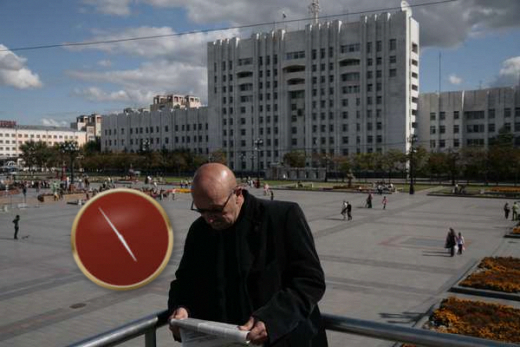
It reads 4 h 54 min
